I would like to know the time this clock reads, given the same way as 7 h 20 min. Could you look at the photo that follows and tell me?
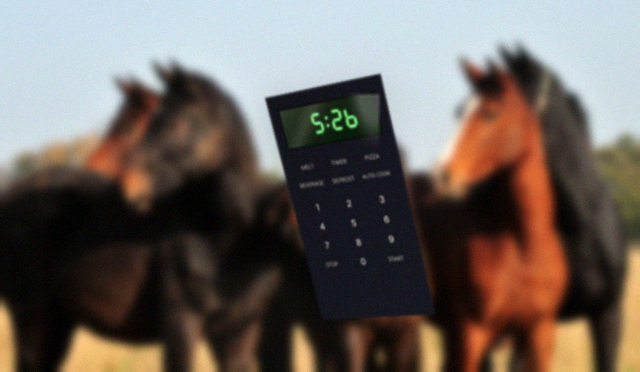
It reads 5 h 26 min
